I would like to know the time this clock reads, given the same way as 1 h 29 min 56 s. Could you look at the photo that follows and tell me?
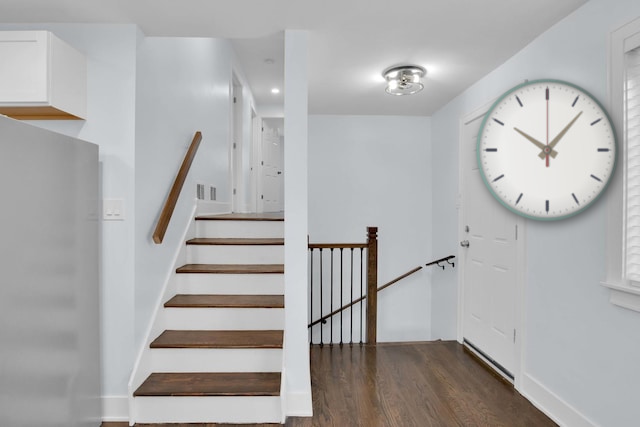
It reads 10 h 07 min 00 s
